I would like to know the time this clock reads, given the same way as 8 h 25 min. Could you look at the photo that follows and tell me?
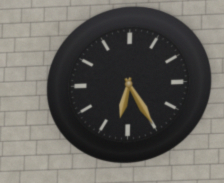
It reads 6 h 25 min
